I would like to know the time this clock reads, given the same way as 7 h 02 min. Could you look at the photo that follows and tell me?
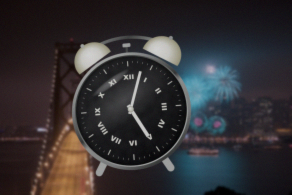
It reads 5 h 03 min
